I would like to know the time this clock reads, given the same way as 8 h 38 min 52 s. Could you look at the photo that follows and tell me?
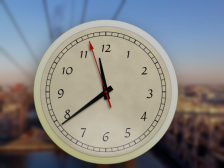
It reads 11 h 38 min 57 s
